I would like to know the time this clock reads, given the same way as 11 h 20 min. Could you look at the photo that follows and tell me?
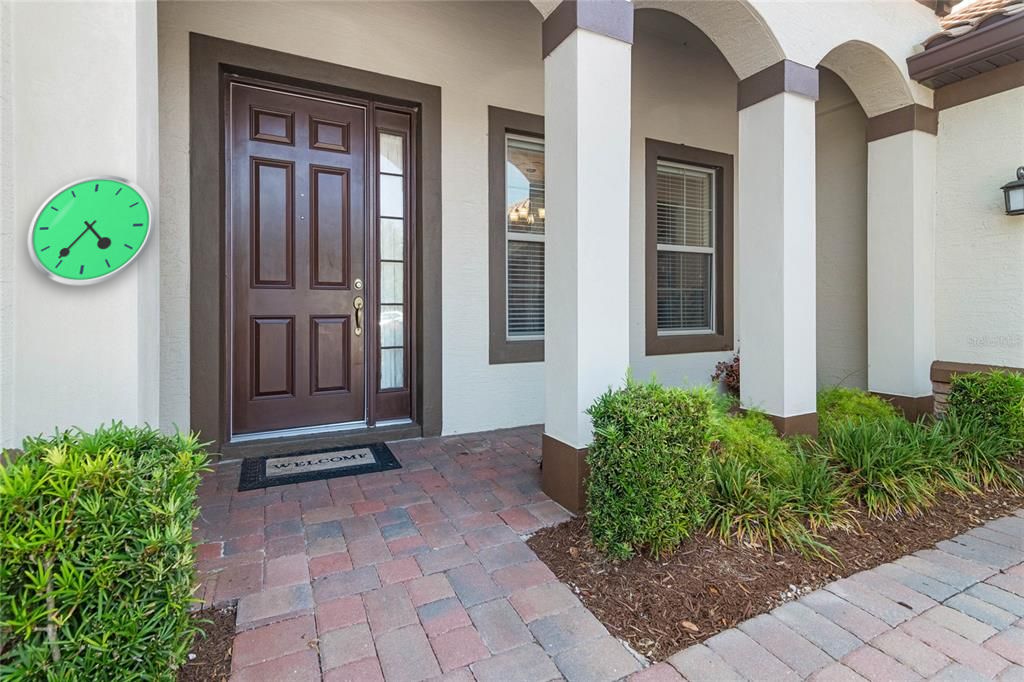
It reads 4 h 36 min
